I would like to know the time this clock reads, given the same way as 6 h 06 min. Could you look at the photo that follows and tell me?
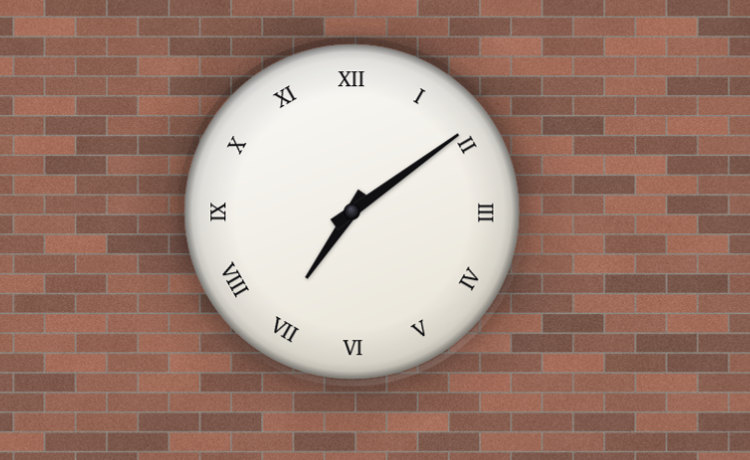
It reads 7 h 09 min
